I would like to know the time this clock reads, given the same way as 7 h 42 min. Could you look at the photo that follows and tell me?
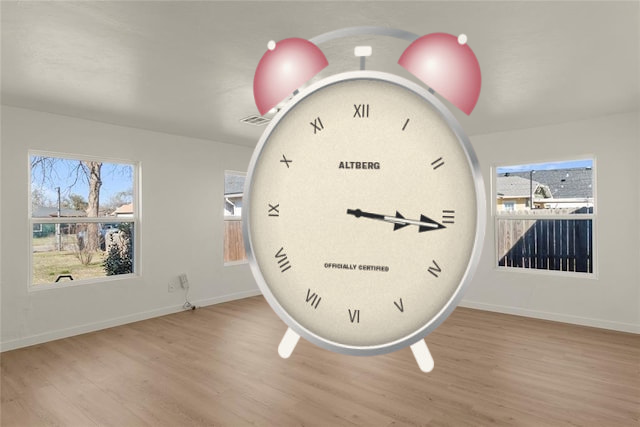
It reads 3 h 16 min
